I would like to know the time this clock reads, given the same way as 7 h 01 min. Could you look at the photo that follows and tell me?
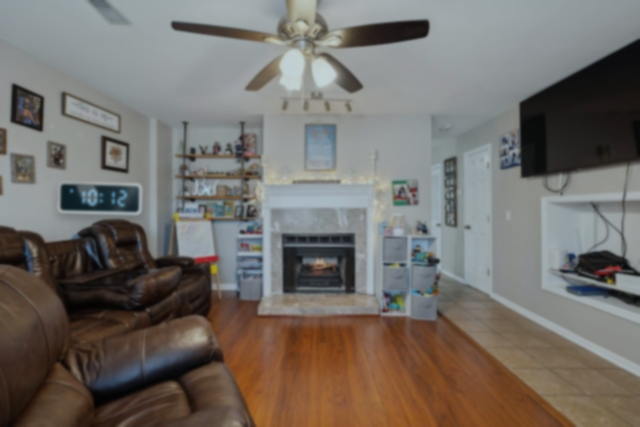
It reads 10 h 12 min
